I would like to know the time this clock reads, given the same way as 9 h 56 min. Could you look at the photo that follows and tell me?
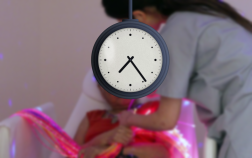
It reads 7 h 24 min
